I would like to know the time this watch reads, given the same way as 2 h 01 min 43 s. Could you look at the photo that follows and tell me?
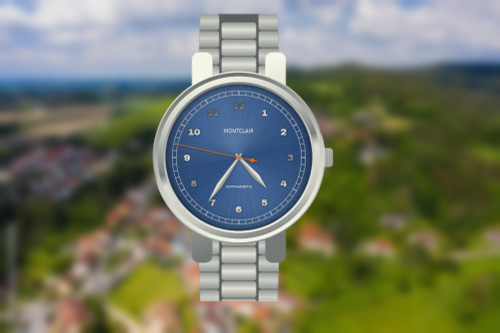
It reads 4 h 35 min 47 s
